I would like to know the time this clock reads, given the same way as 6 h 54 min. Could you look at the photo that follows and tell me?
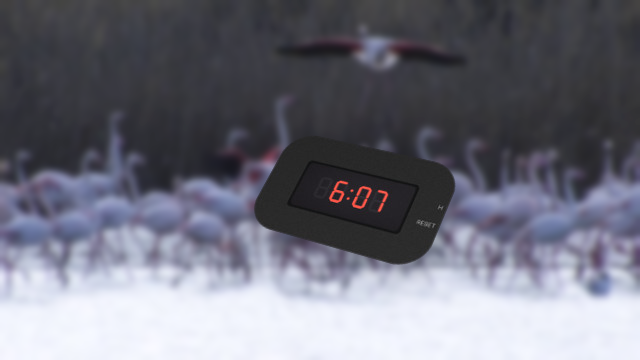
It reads 6 h 07 min
